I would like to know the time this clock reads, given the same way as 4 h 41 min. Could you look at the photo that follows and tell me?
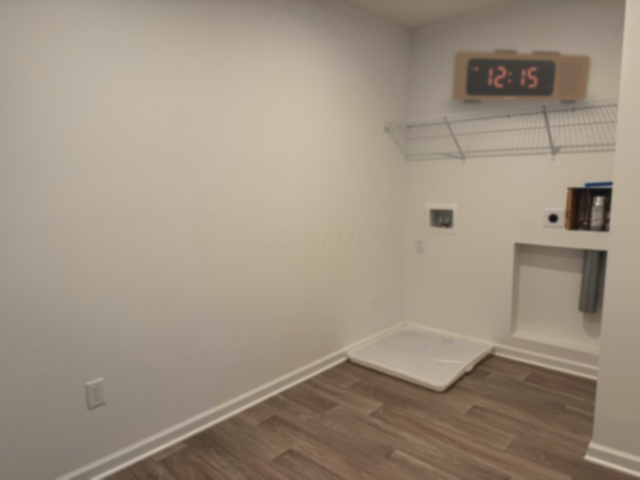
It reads 12 h 15 min
